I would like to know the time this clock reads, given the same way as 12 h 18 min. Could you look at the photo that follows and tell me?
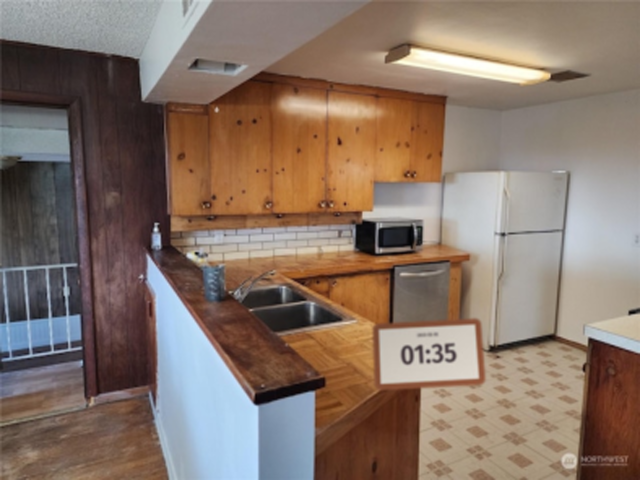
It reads 1 h 35 min
